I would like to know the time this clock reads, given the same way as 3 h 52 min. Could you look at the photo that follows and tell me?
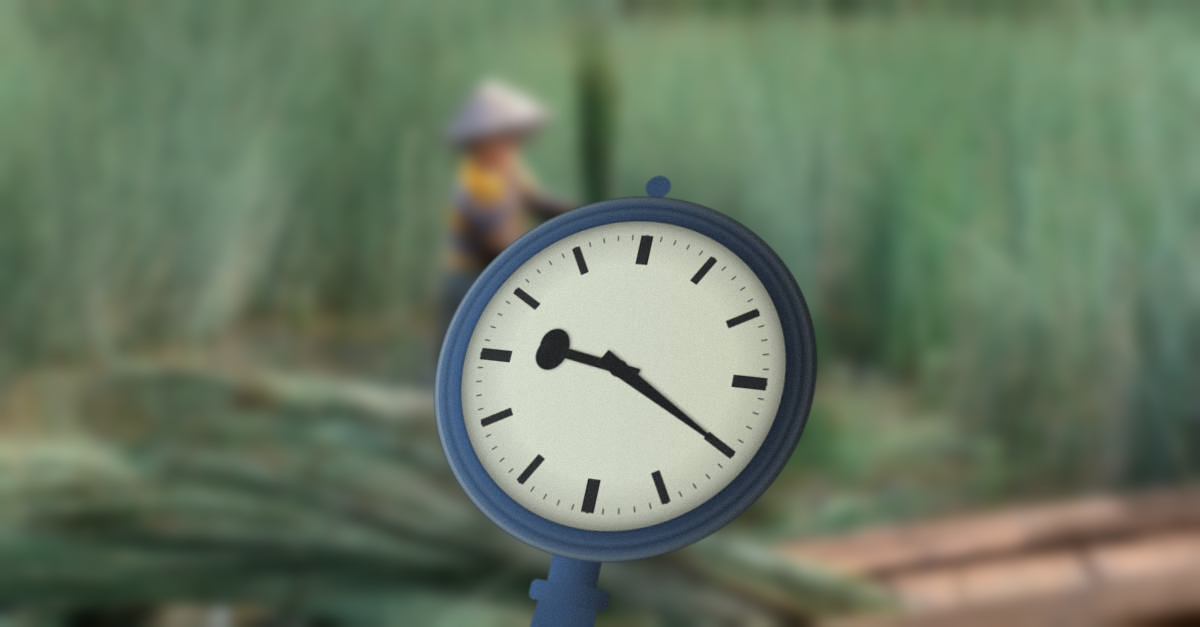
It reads 9 h 20 min
